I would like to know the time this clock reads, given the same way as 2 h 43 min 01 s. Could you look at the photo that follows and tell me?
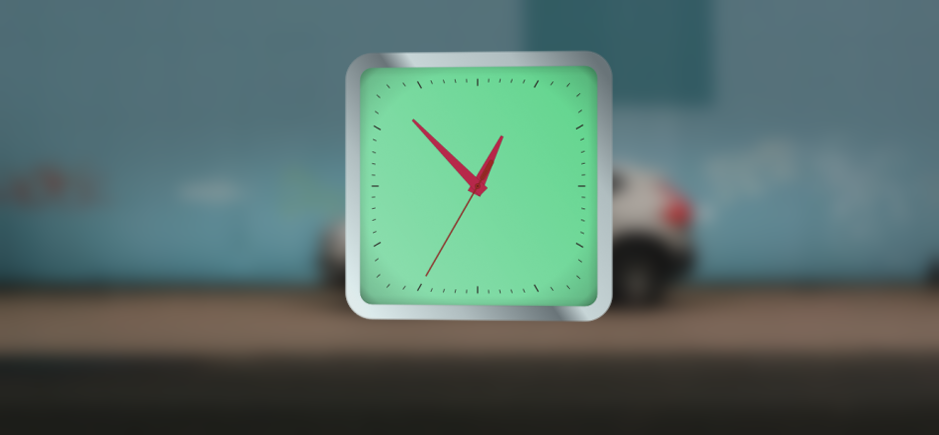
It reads 12 h 52 min 35 s
